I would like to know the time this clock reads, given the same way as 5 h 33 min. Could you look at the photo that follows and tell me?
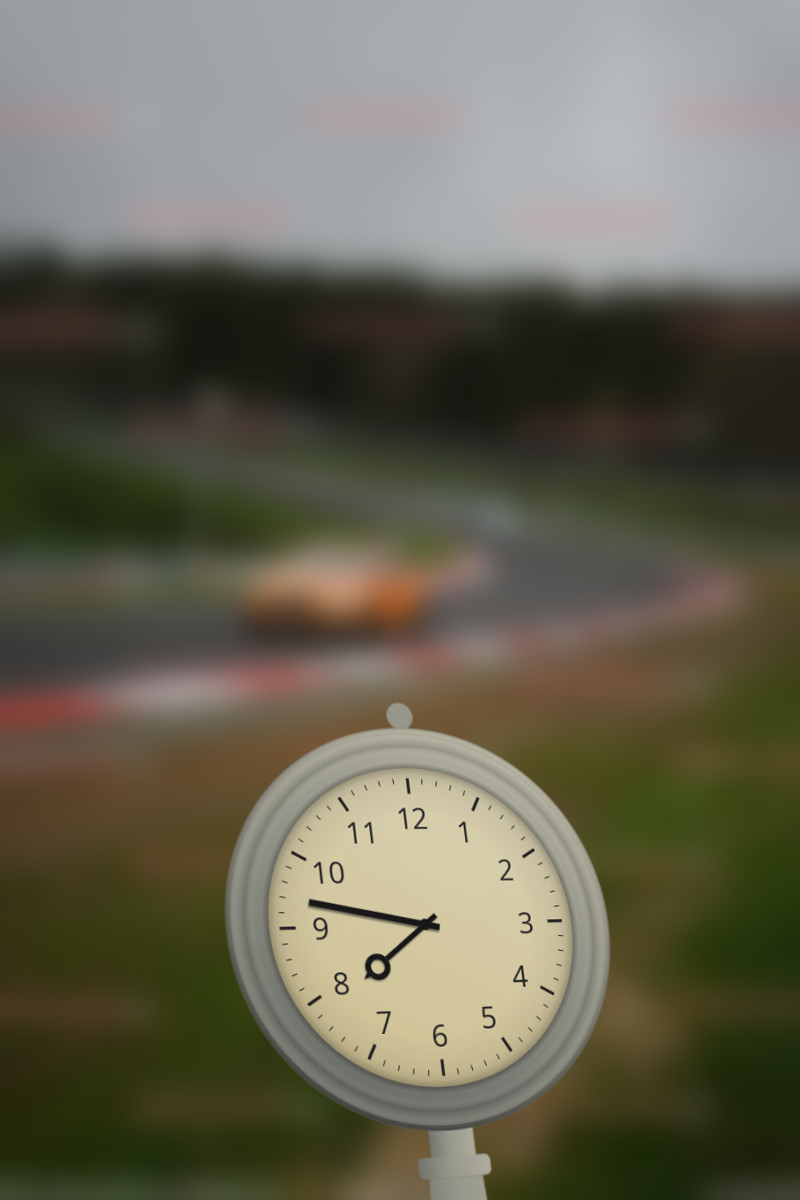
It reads 7 h 47 min
